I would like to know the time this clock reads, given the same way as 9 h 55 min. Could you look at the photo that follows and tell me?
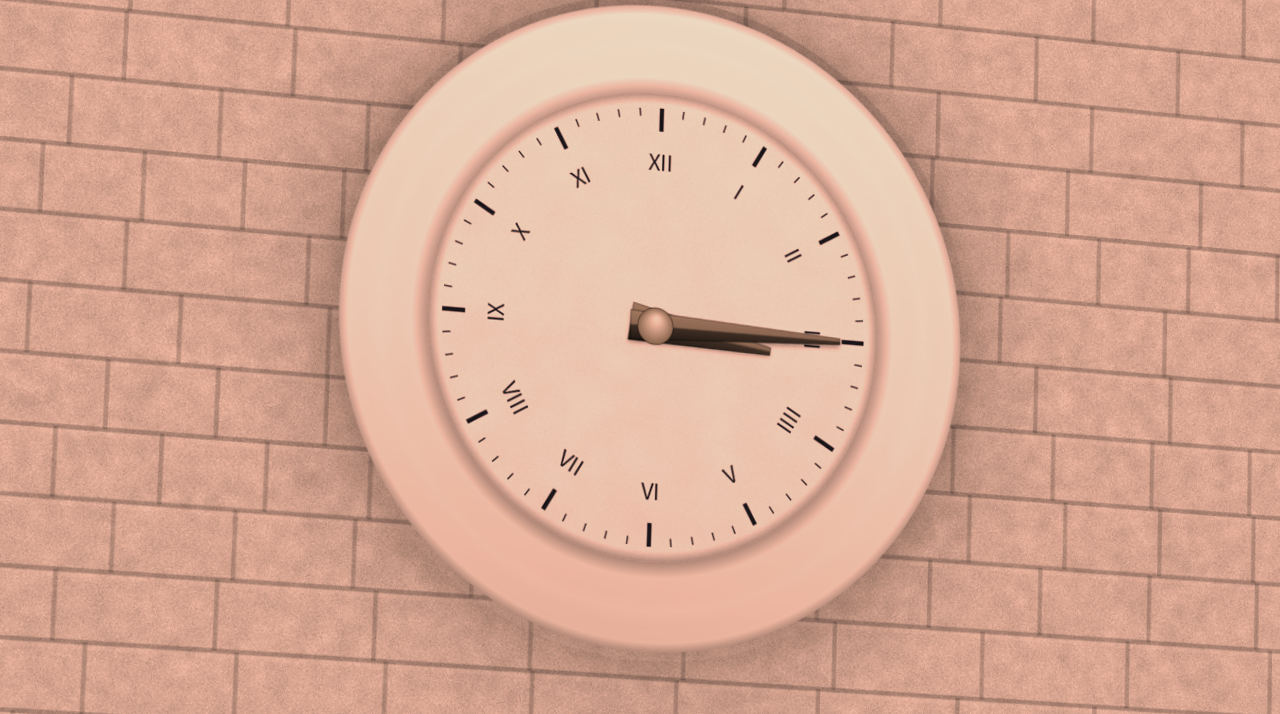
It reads 3 h 15 min
